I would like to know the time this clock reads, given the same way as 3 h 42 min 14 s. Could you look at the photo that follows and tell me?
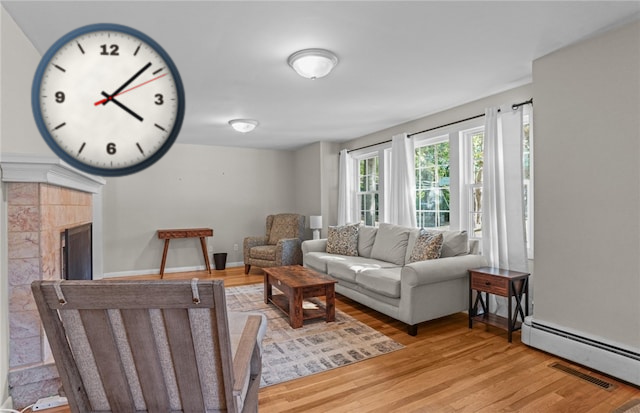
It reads 4 h 08 min 11 s
